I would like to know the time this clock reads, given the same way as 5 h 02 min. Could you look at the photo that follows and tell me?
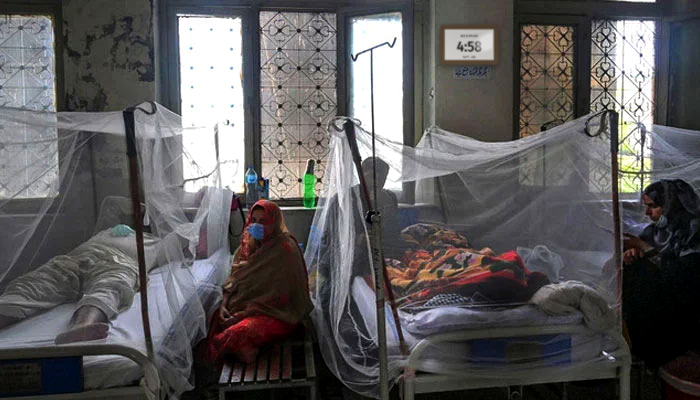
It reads 4 h 58 min
